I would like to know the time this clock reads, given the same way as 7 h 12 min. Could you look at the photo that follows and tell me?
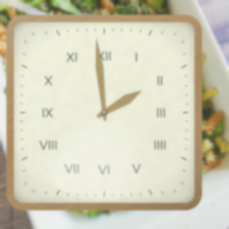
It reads 1 h 59 min
